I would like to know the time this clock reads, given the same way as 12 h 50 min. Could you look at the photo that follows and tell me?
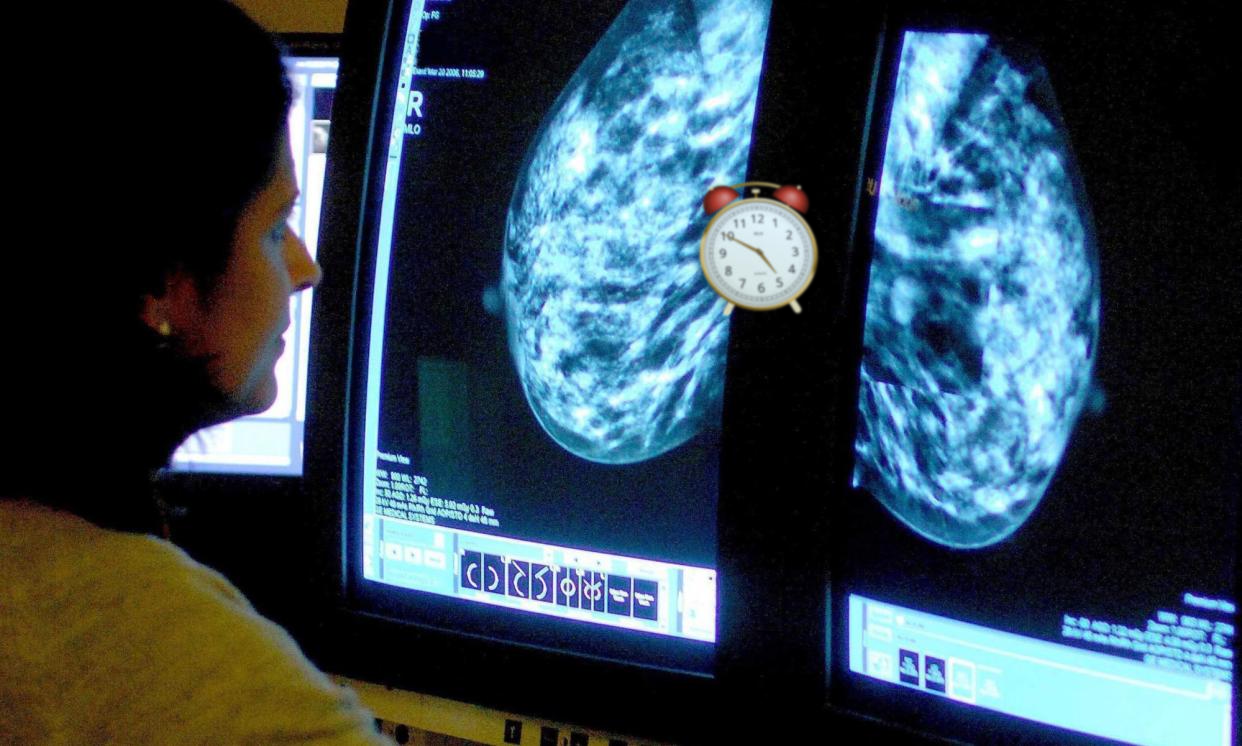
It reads 4 h 50 min
